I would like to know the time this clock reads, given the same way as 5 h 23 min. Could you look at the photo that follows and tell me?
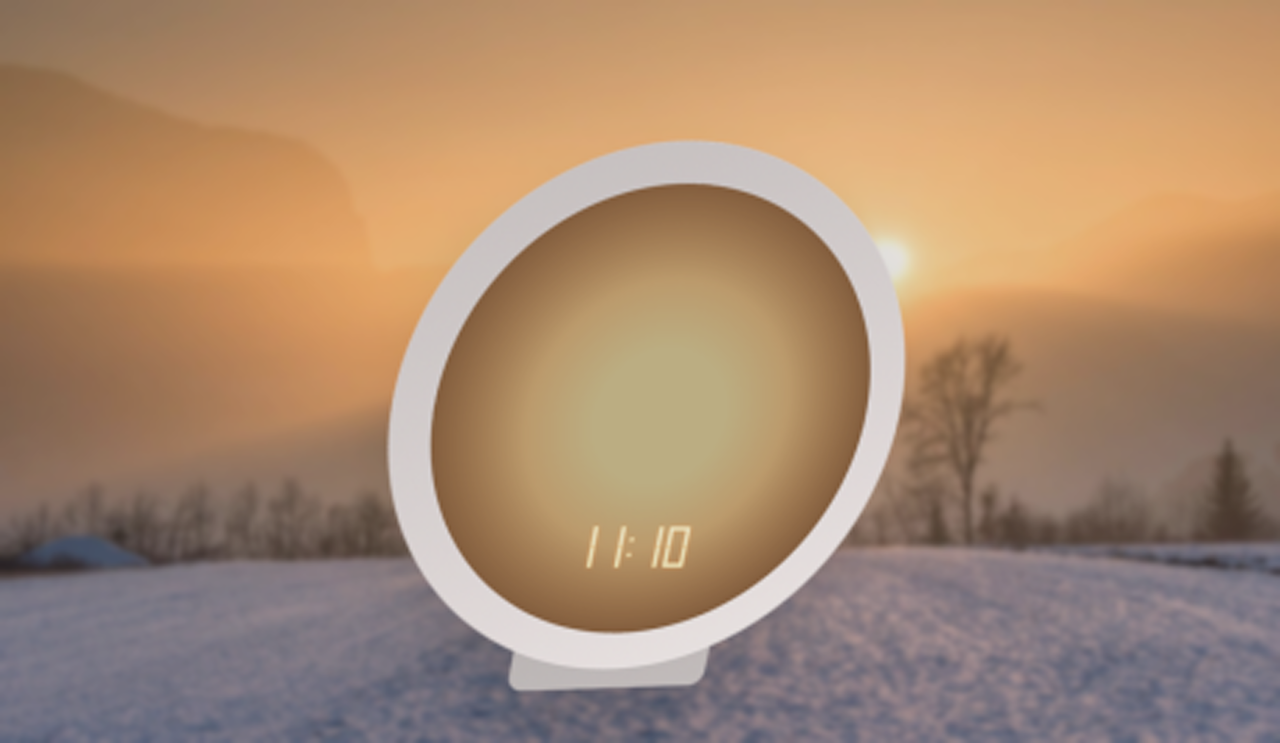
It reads 11 h 10 min
